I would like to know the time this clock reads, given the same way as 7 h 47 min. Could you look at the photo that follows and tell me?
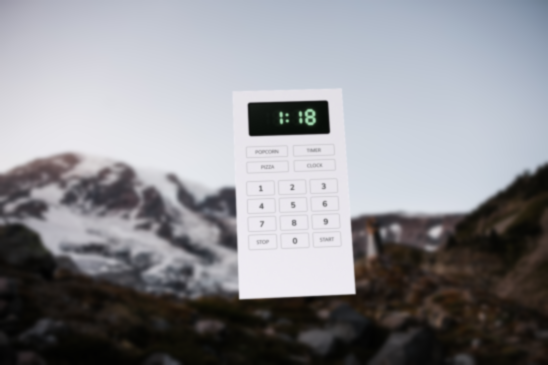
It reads 1 h 18 min
